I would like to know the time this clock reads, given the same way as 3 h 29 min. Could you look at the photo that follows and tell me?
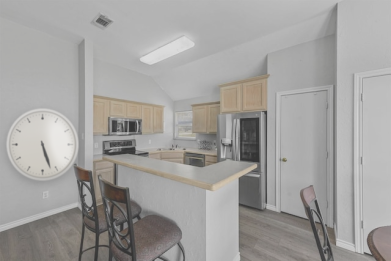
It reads 5 h 27 min
